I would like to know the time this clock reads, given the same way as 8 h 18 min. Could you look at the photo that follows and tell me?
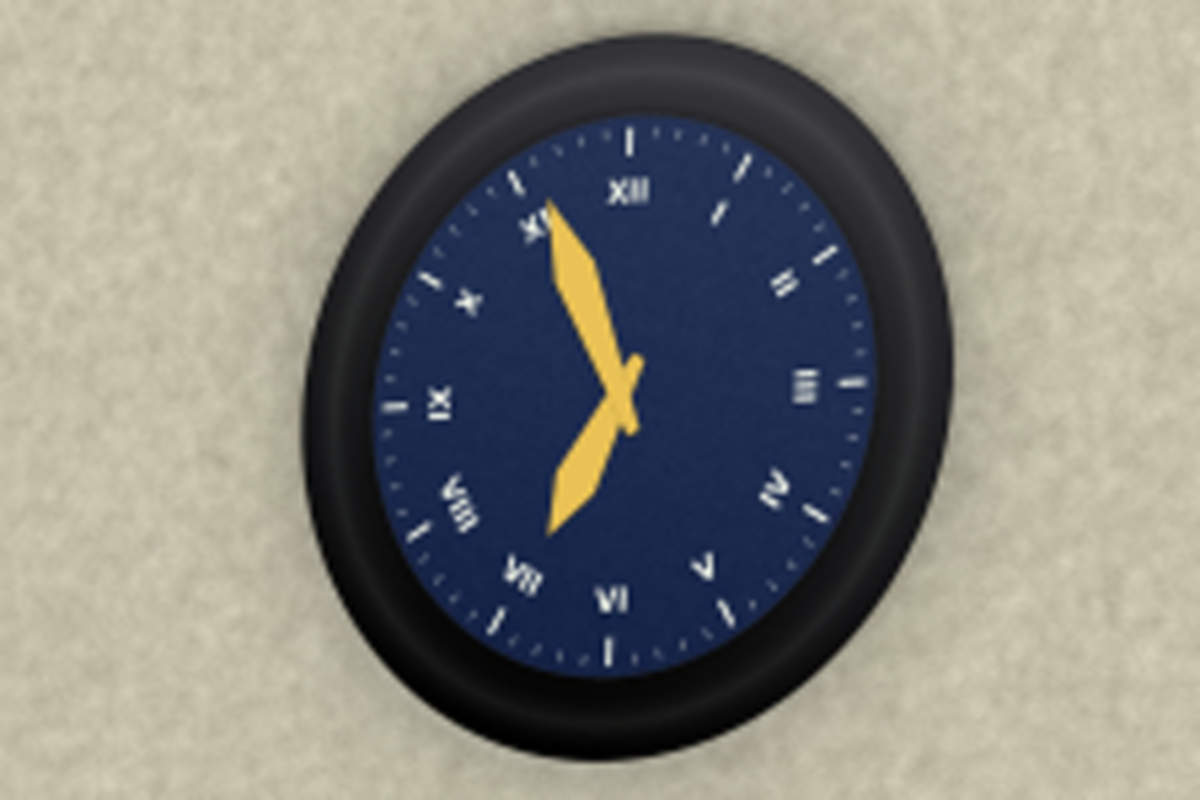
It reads 6 h 56 min
